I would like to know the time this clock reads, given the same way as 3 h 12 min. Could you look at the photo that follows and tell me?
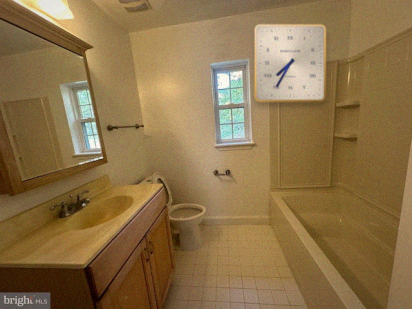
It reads 7 h 35 min
